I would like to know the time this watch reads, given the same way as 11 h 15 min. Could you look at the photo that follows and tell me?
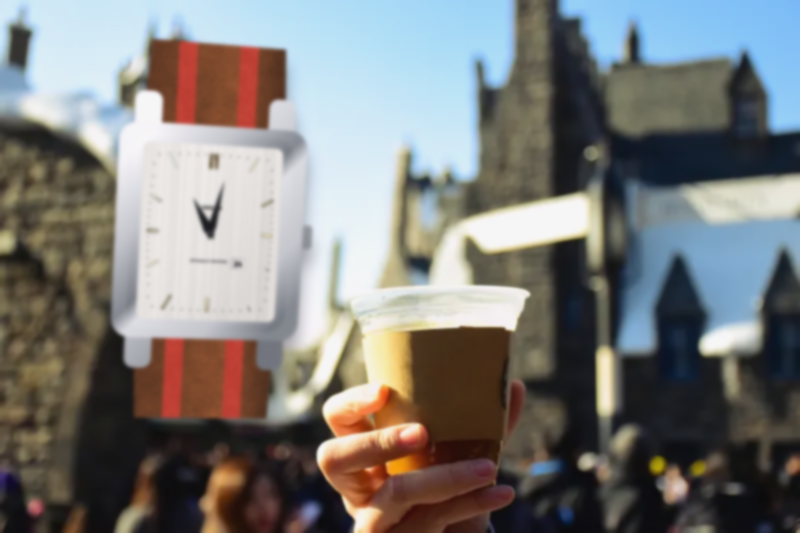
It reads 11 h 02 min
